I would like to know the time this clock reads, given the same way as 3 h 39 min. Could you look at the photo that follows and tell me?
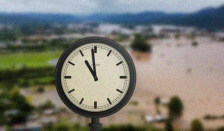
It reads 10 h 59 min
